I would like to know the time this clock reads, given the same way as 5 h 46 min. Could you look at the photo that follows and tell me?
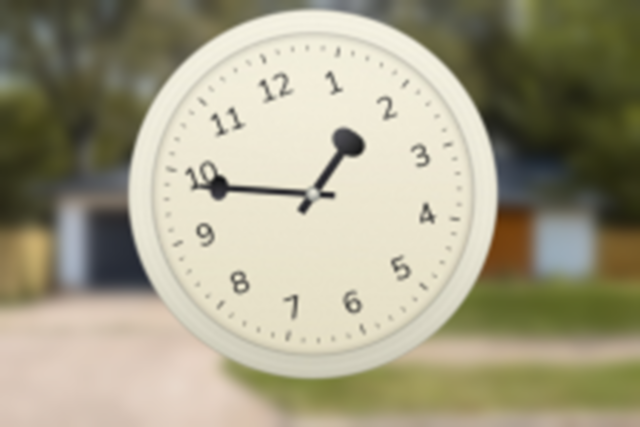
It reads 1 h 49 min
